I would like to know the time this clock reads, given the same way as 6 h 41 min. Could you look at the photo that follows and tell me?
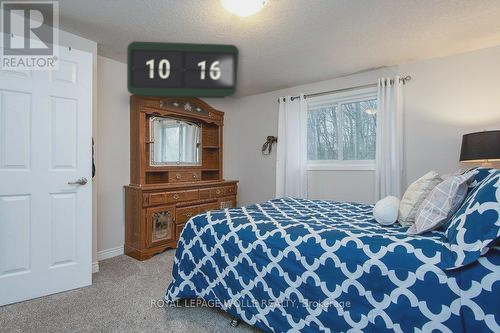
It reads 10 h 16 min
